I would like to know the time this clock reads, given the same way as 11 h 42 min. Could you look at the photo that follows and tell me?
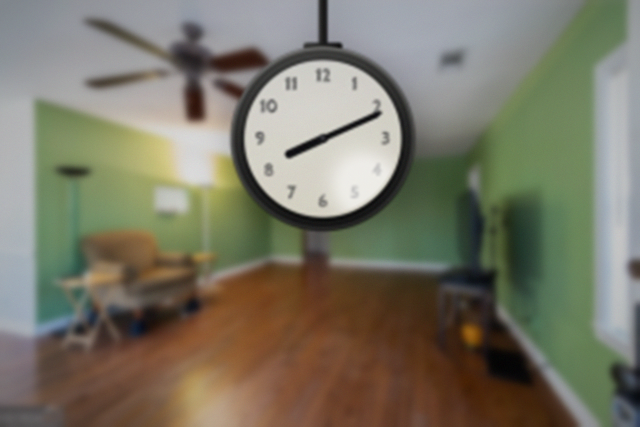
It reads 8 h 11 min
